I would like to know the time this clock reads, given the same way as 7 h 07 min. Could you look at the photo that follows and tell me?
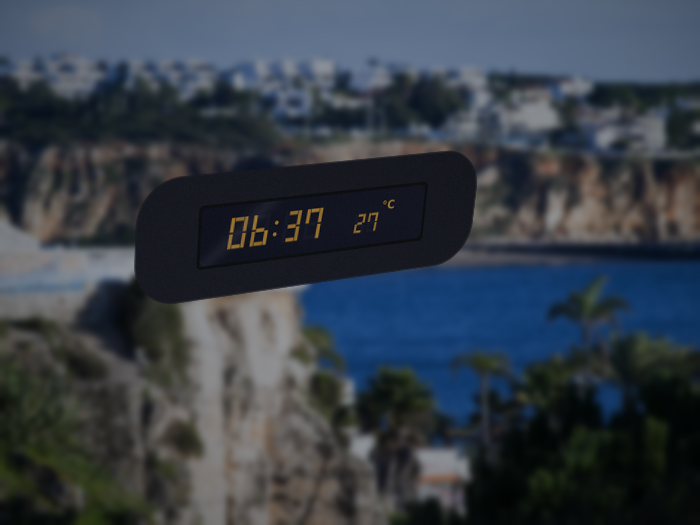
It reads 6 h 37 min
